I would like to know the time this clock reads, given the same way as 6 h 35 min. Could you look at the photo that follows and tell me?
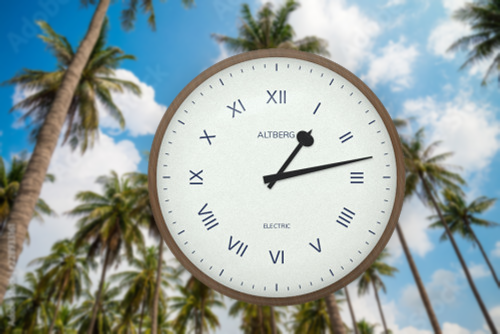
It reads 1 h 13 min
